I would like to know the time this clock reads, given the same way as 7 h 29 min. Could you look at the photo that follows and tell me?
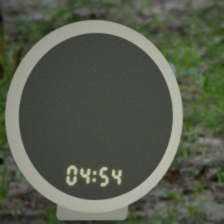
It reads 4 h 54 min
